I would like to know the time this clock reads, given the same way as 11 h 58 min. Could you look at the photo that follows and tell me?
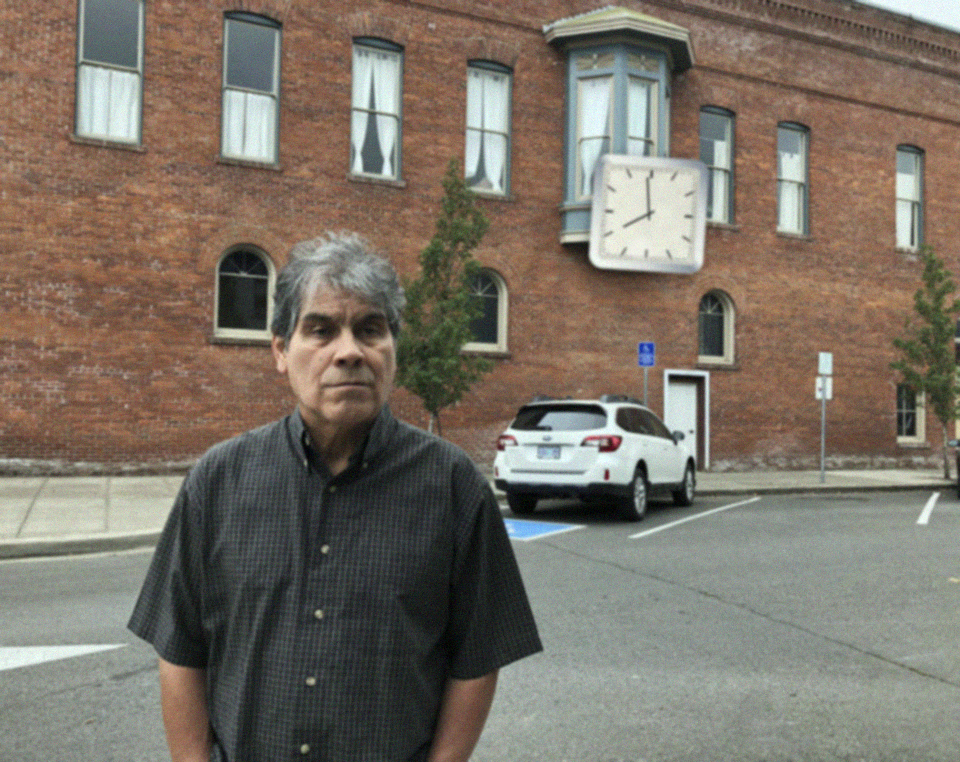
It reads 7 h 59 min
